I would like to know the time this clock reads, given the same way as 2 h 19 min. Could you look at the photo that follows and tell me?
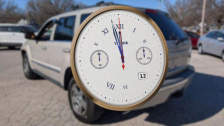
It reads 11 h 58 min
